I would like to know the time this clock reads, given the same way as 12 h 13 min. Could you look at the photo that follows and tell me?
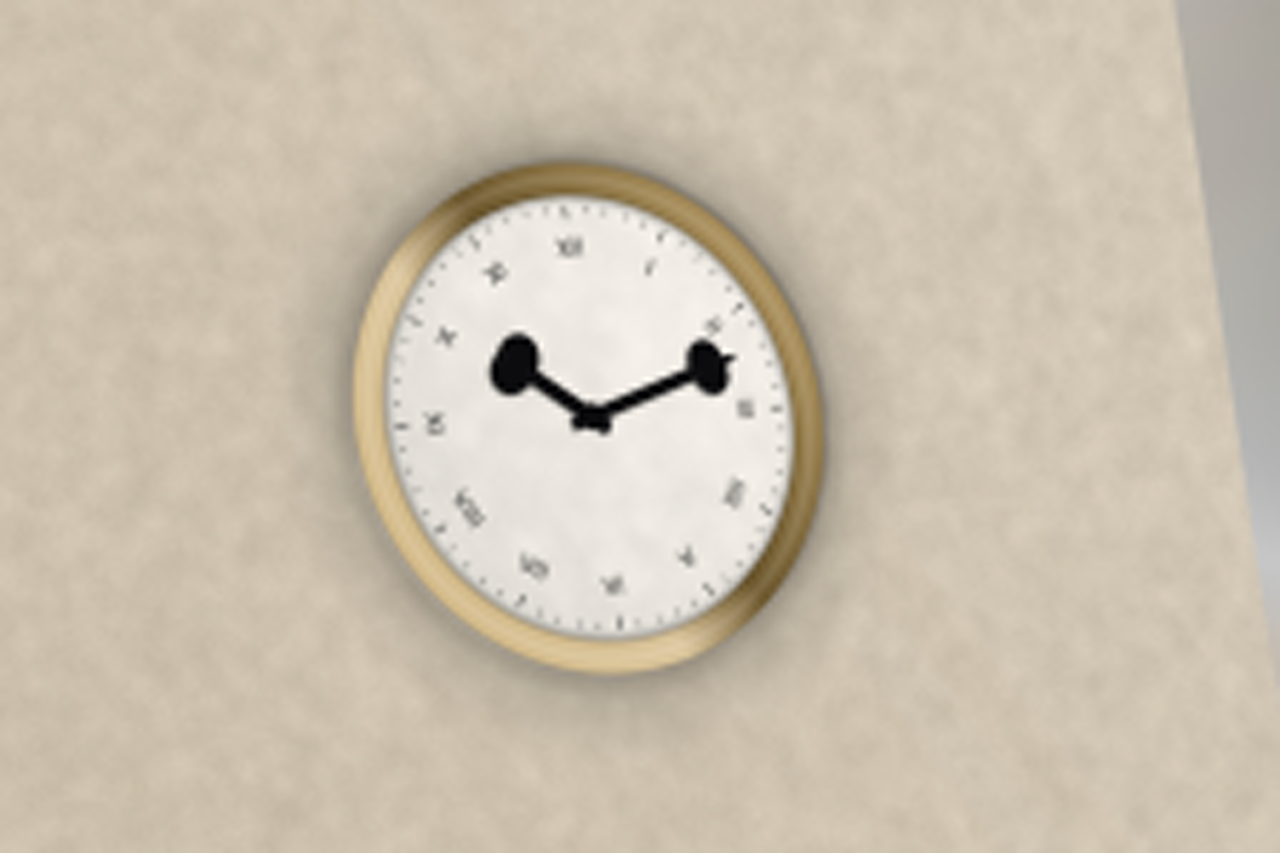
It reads 10 h 12 min
